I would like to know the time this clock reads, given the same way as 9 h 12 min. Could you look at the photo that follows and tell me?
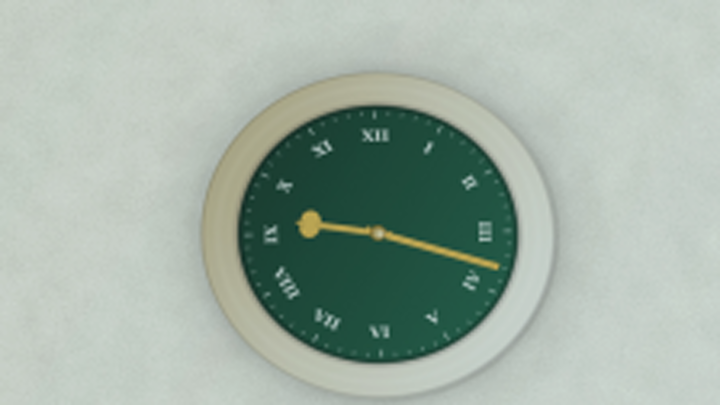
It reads 9 h 18 min
